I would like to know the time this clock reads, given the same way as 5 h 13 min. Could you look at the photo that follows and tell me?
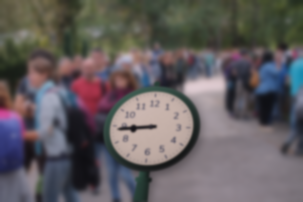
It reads 8 h 44 min
